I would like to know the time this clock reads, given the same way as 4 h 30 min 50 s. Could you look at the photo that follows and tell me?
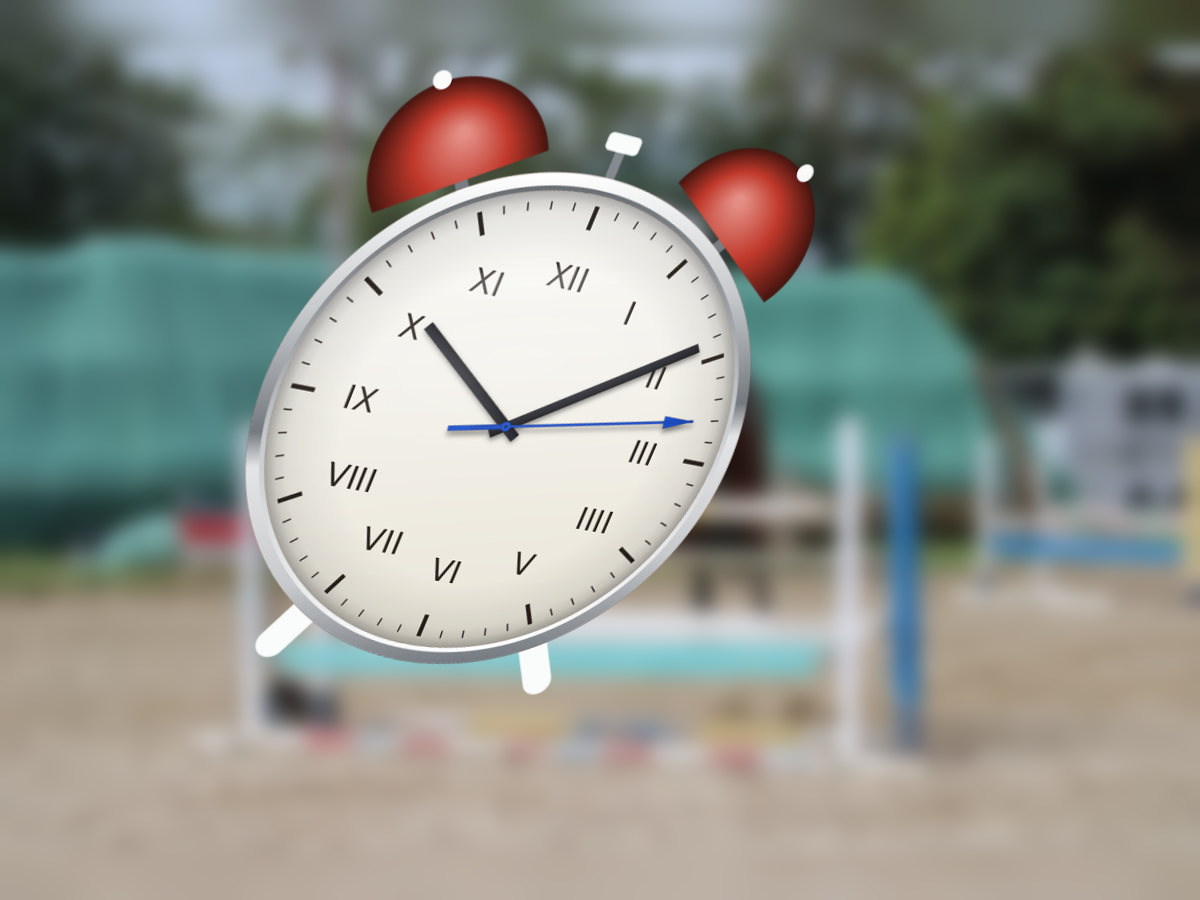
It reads 10 h 09 min 13 s
